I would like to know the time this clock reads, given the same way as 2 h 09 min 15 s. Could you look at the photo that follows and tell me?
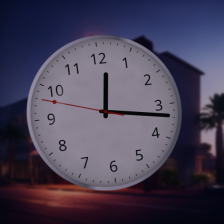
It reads 12 h 16 min 48 s
